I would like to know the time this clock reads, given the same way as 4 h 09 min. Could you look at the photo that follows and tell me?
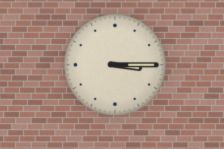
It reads 3 h 15 min
